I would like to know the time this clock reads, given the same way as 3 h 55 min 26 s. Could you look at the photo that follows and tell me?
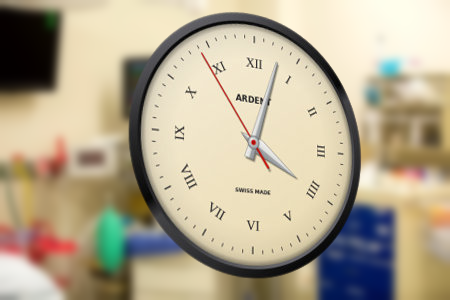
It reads 4 h 02 min 54 s
